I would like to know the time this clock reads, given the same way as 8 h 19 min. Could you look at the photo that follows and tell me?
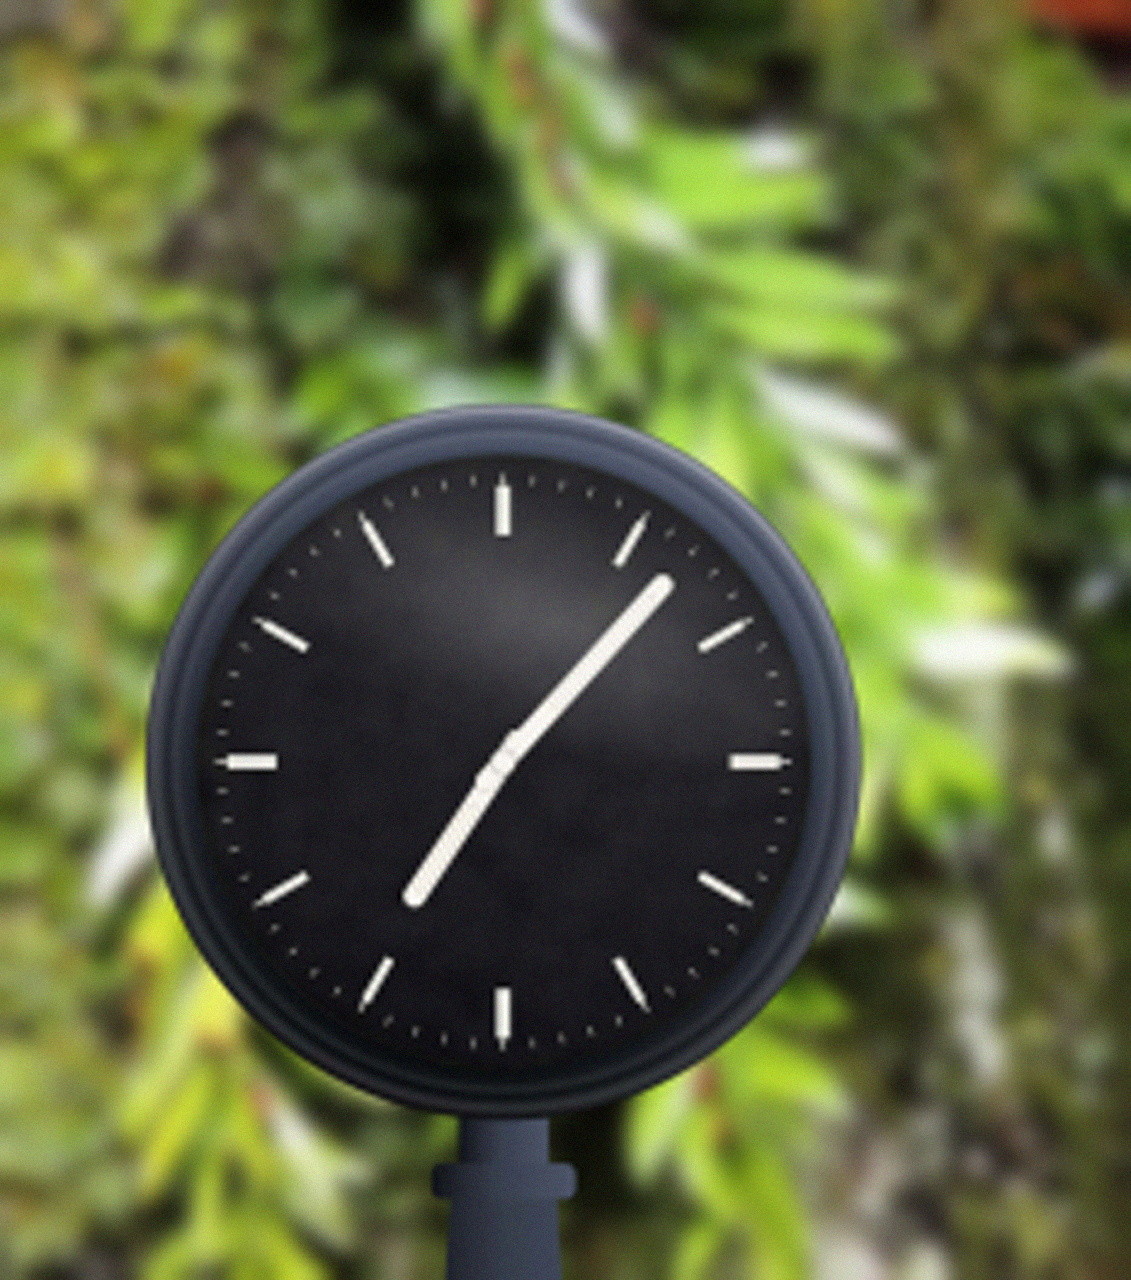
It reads 7 h 07 min
